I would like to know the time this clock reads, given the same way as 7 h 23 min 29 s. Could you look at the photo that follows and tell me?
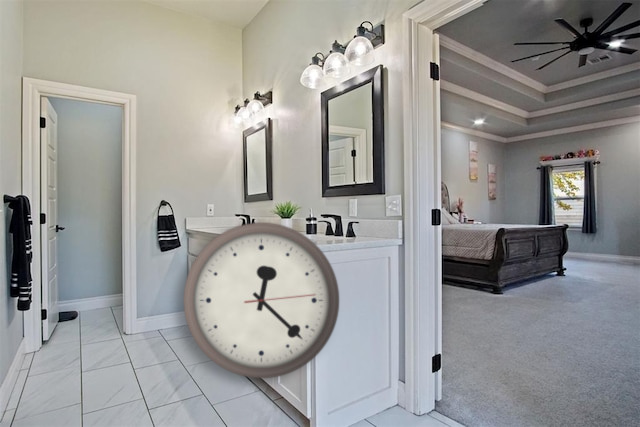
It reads 12 h 22 min 14 s
